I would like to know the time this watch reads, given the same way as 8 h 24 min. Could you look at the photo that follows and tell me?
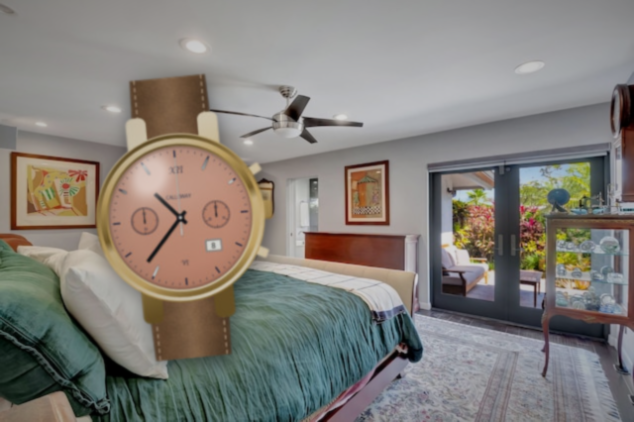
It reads 10 h 37 min
